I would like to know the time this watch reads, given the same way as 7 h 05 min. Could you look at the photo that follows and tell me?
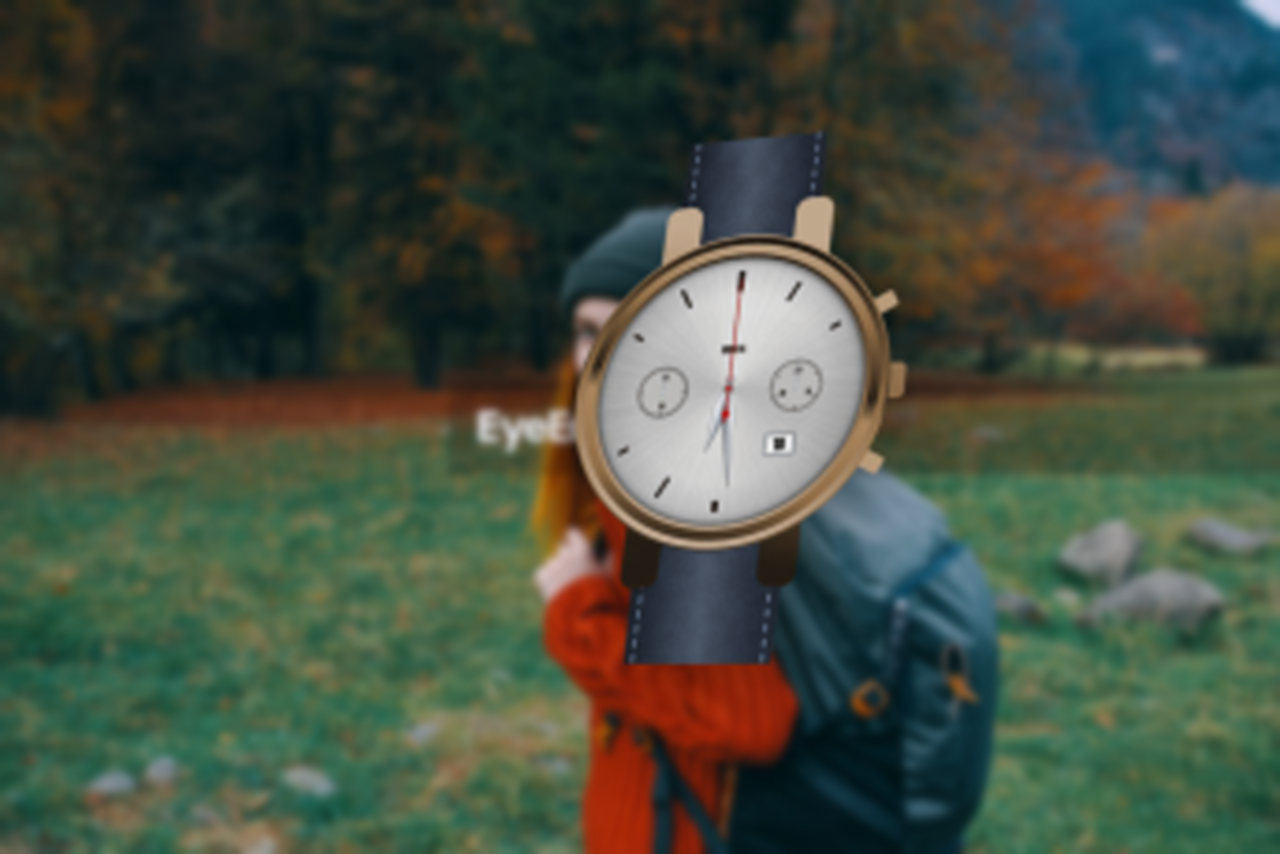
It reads 6 h 29 min
